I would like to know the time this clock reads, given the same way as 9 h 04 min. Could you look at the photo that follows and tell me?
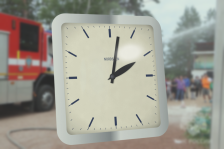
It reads 2 h 02 min
